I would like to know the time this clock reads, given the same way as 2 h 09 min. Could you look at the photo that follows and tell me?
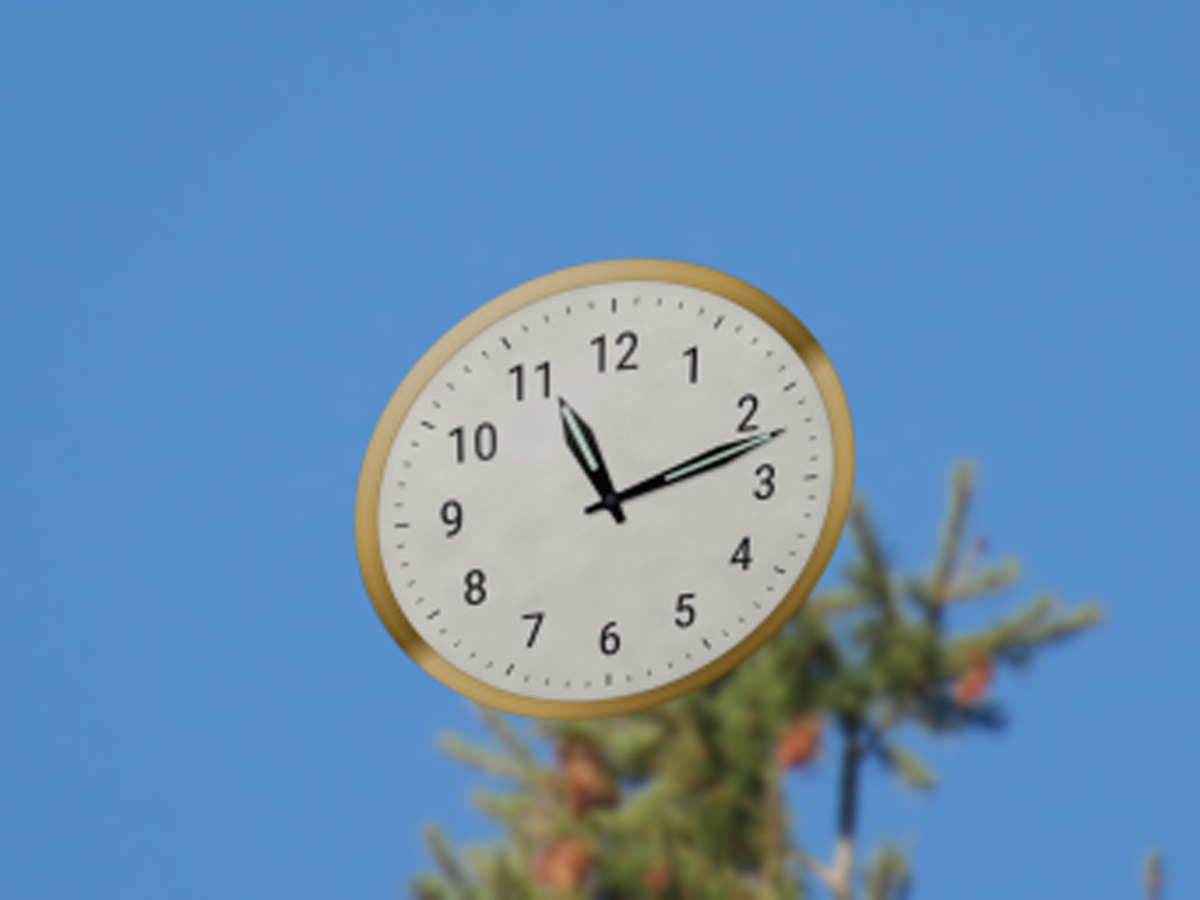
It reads 11 h 12 min
